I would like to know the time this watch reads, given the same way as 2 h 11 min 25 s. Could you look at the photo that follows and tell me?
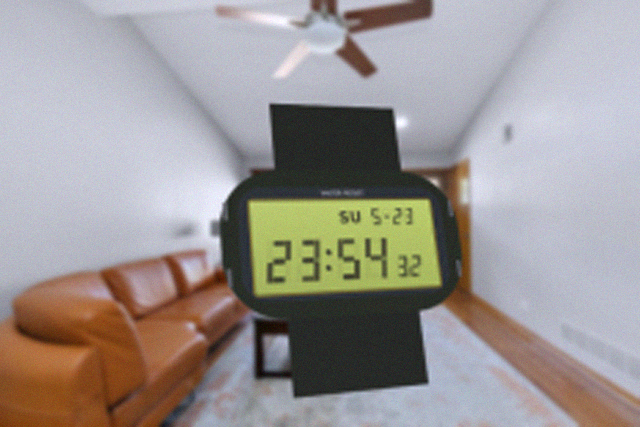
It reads 23 h 54 min 32 s
